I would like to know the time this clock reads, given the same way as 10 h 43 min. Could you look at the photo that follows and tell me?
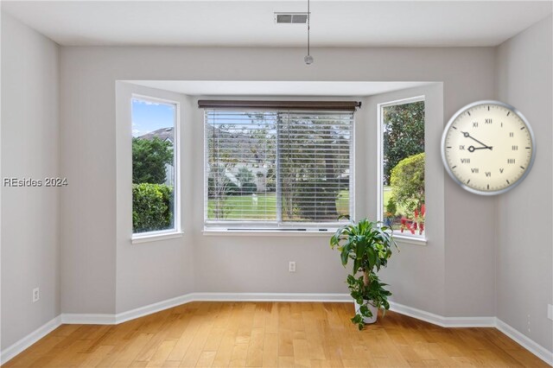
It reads 8 h 50 min
